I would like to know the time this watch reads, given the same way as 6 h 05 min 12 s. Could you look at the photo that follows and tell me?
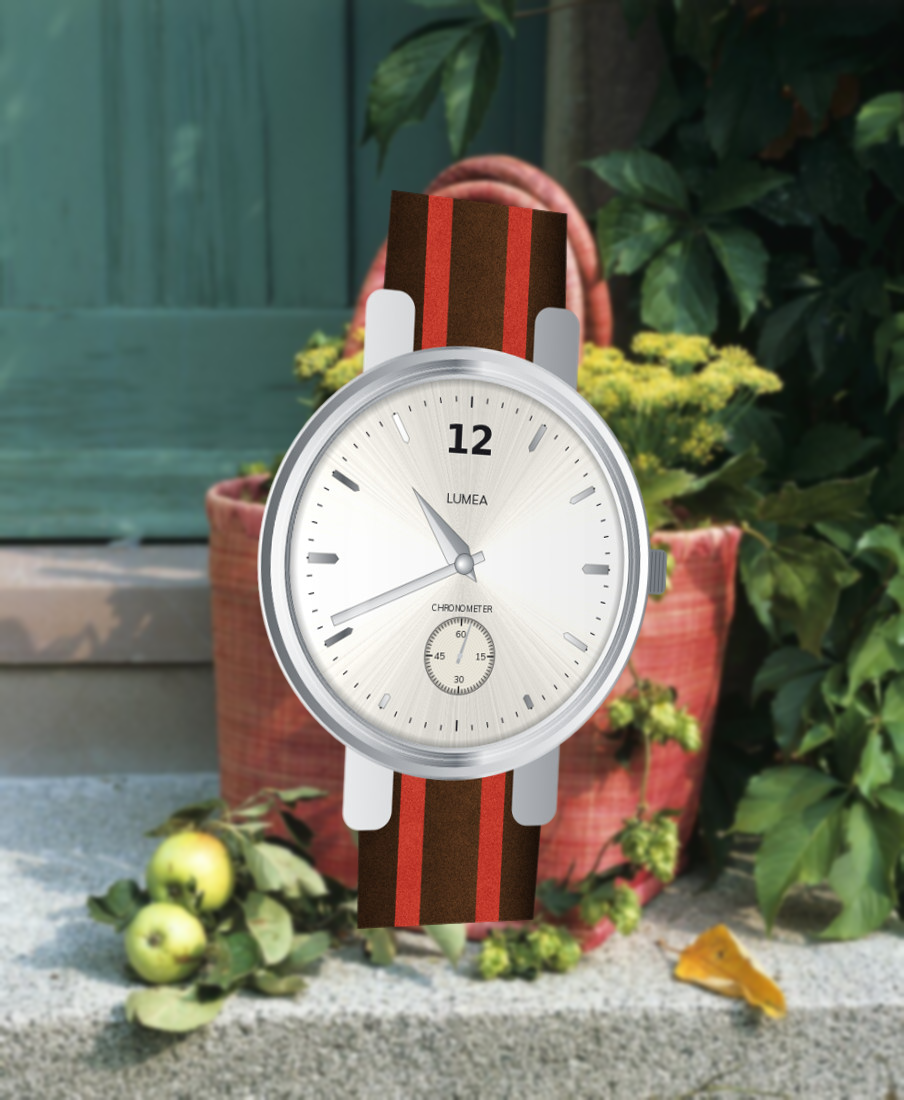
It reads 10 h 41 min 03 s
